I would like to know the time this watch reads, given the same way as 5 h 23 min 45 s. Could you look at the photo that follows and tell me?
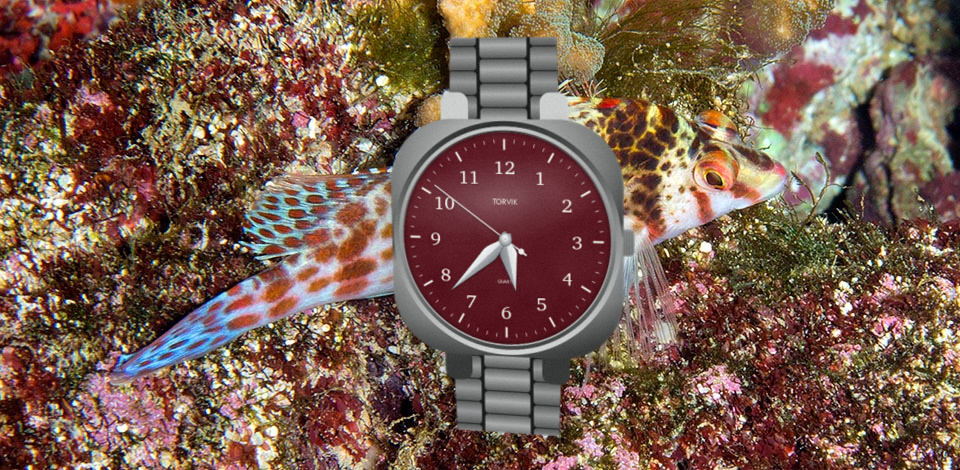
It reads 5 h 37 min 51 s
